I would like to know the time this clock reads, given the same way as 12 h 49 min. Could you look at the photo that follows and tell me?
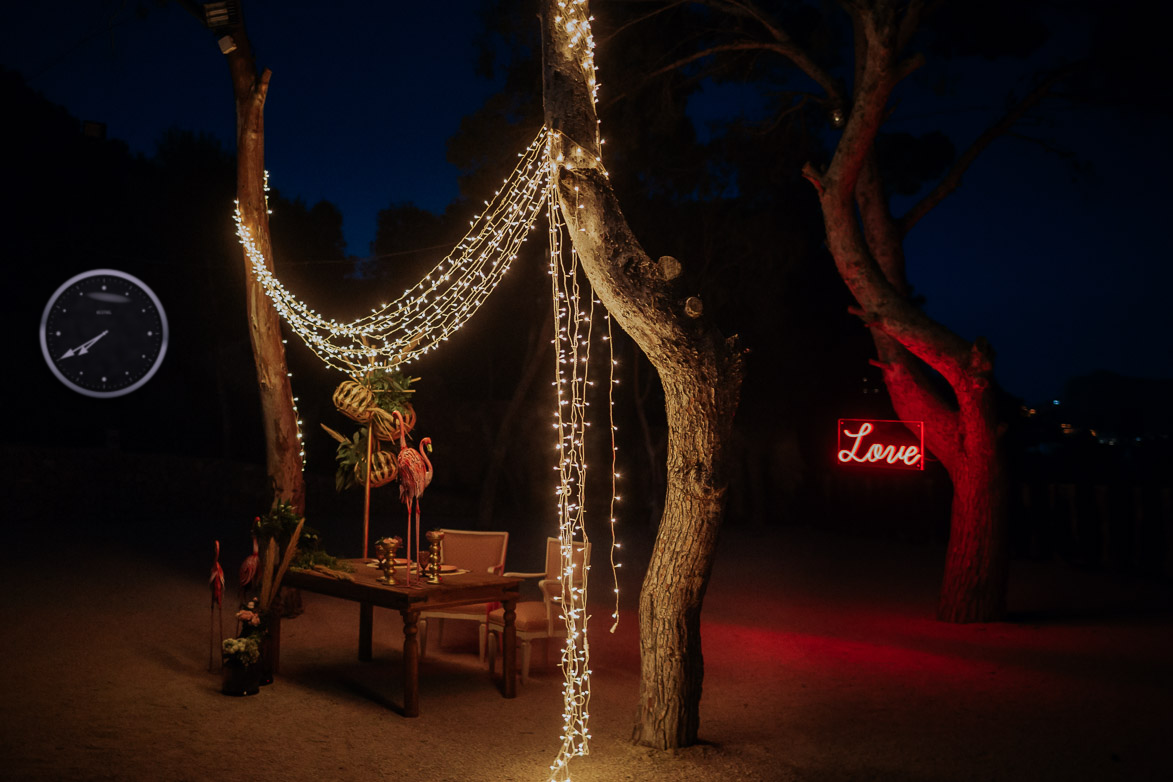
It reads 7 h 40 min
